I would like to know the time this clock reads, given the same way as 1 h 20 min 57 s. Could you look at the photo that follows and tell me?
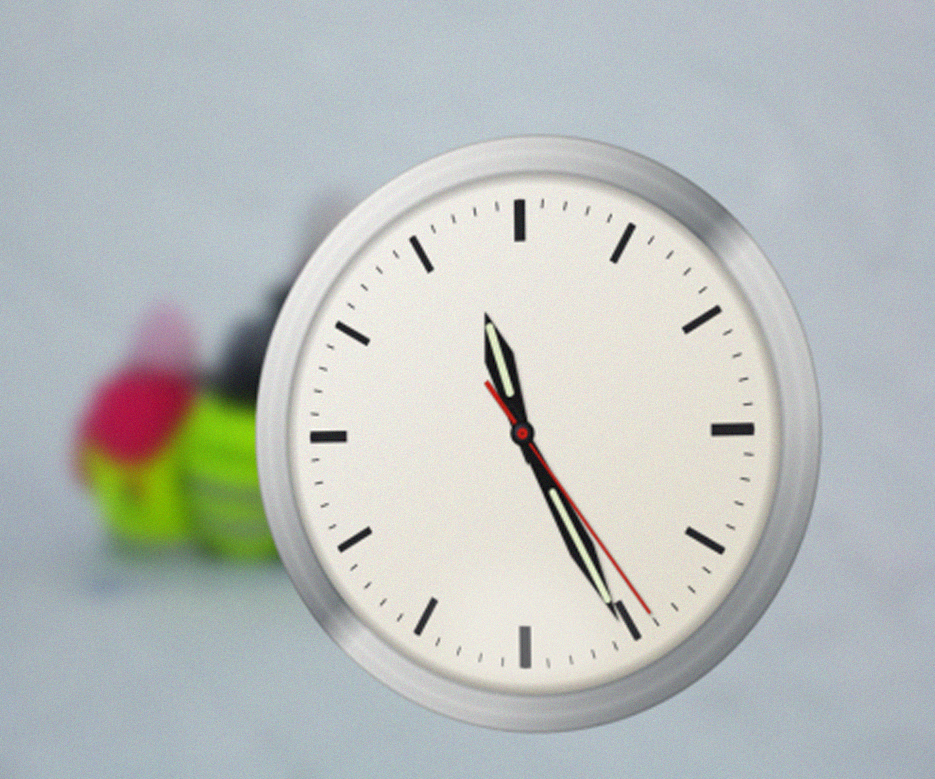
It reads 11 h 25 min 24 s
